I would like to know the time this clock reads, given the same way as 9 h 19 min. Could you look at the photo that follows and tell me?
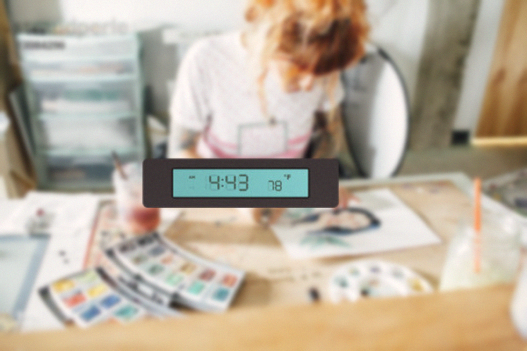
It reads 4 h 43 min
